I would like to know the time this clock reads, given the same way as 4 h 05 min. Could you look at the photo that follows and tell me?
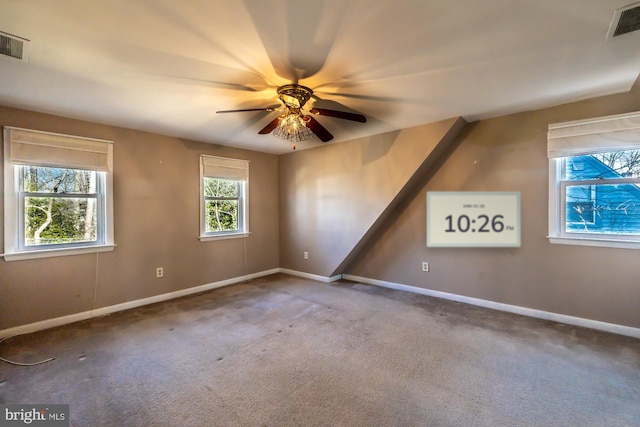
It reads 10 h 26 min
